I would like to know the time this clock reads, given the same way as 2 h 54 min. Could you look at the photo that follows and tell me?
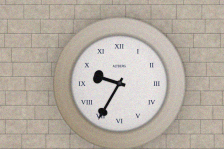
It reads 9 h 35 min
